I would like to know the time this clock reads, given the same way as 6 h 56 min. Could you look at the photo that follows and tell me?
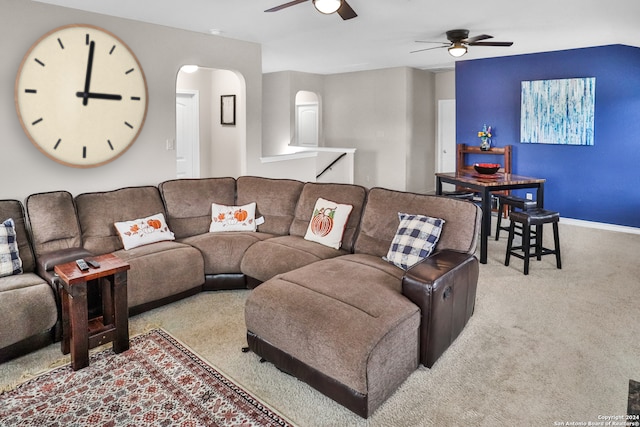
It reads 3 h 01 min
